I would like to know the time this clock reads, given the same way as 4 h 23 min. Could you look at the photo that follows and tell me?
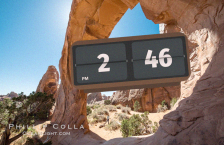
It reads 2 h 46 min
